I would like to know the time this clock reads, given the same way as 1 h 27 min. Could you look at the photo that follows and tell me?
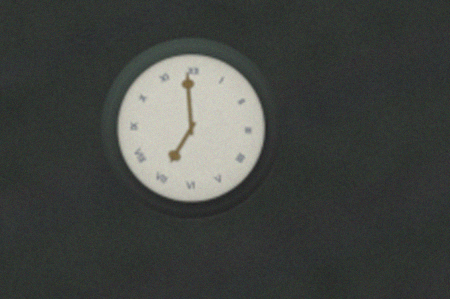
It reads 6 h 59 min
